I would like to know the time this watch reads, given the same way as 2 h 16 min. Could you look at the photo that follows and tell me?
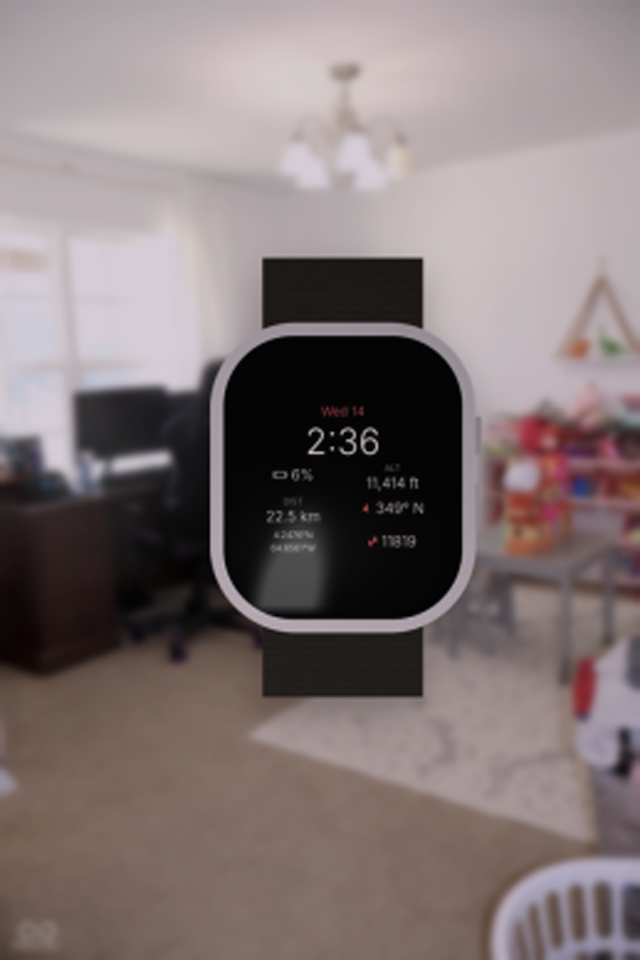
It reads 2 h 36 min
